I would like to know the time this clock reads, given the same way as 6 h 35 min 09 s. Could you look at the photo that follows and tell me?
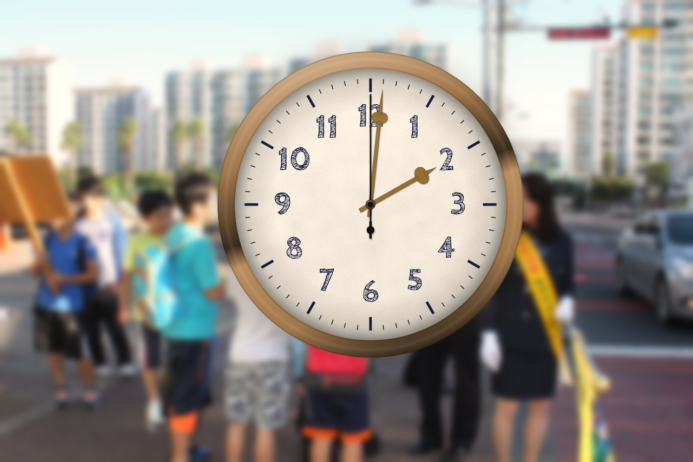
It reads 2 h 01 min 00 s
